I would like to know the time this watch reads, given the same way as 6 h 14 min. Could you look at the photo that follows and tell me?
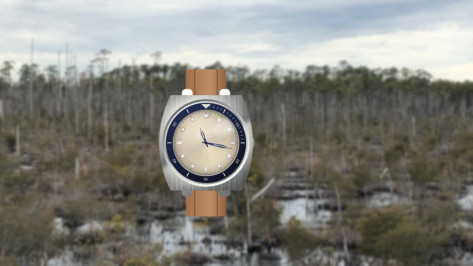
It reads 11 h 17 min
